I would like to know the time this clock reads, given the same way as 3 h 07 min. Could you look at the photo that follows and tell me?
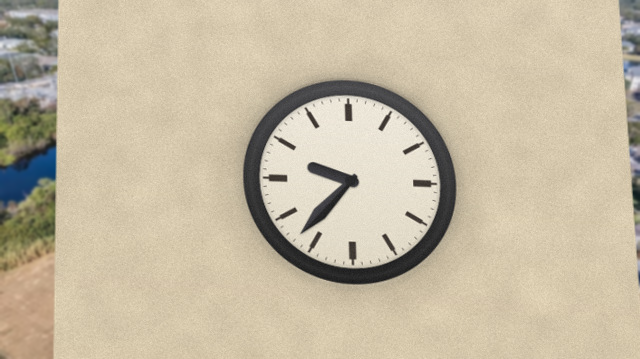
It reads 9 h 37 min
